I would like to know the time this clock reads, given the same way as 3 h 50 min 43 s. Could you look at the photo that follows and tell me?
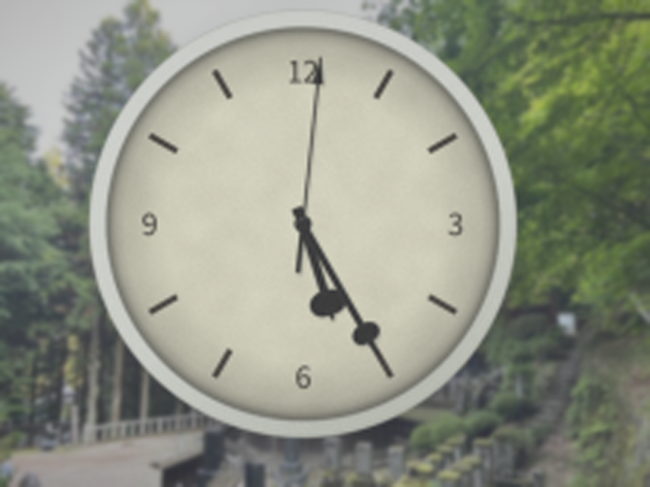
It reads 5 h 25 min 01 s
